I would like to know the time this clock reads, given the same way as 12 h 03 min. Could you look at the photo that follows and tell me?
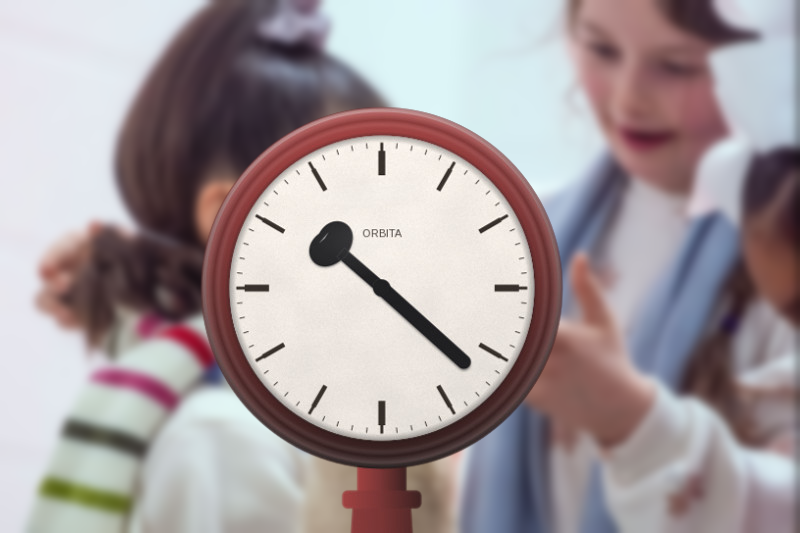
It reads 10 h 22 min
